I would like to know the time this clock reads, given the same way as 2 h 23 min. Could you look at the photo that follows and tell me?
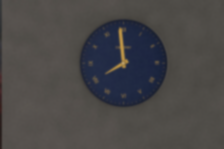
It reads 7 h 59 min
